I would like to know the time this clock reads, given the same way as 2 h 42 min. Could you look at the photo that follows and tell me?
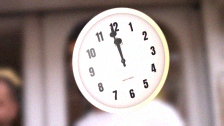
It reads 11 h 59 min
